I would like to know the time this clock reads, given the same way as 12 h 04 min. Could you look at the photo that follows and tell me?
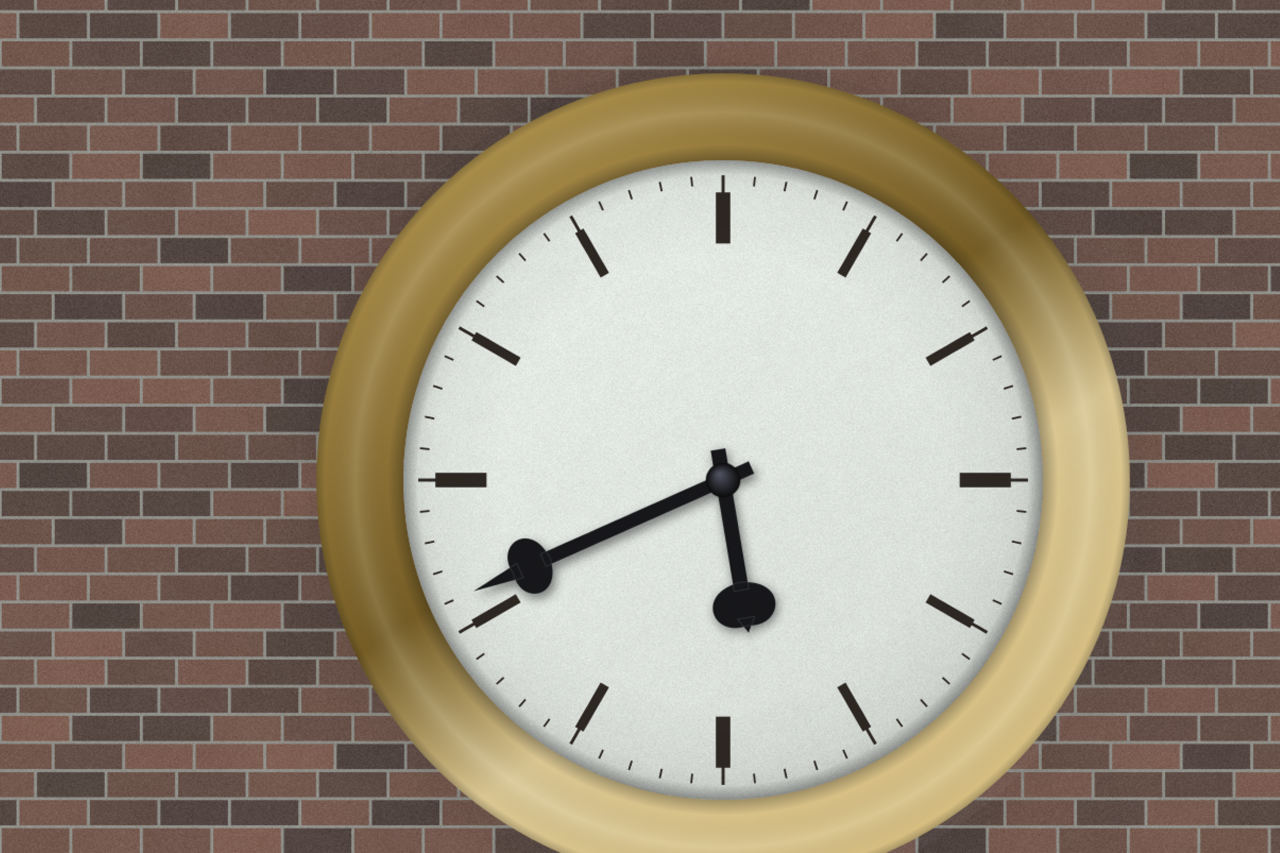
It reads 5 h 41 min
